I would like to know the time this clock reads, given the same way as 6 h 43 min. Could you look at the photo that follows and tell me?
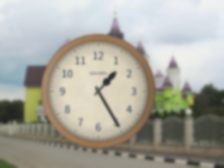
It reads 1 h 25 min
